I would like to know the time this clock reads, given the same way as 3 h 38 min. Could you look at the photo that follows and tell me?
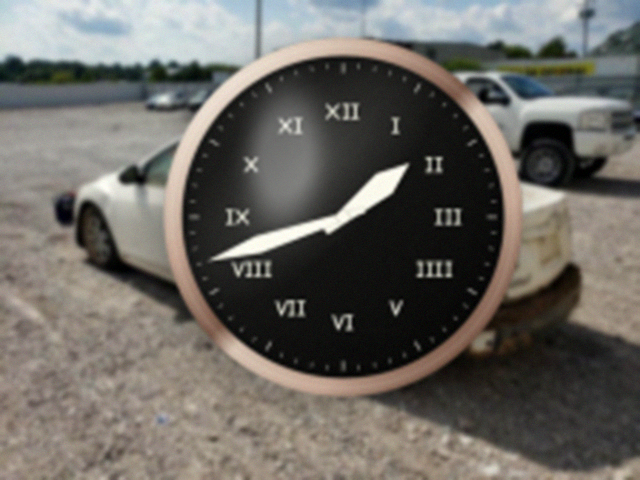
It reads 1 h 42 min
